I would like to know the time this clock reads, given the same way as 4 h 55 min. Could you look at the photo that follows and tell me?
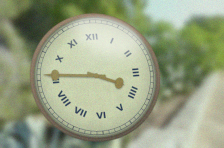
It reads 3 h 46 min
